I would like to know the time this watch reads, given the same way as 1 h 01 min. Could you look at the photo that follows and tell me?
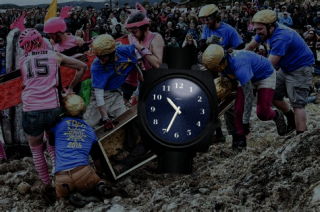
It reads 10 h 34 min
